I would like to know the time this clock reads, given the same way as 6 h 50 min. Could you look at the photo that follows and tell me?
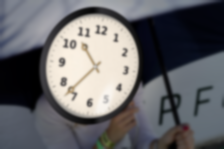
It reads 10 h 37 min
